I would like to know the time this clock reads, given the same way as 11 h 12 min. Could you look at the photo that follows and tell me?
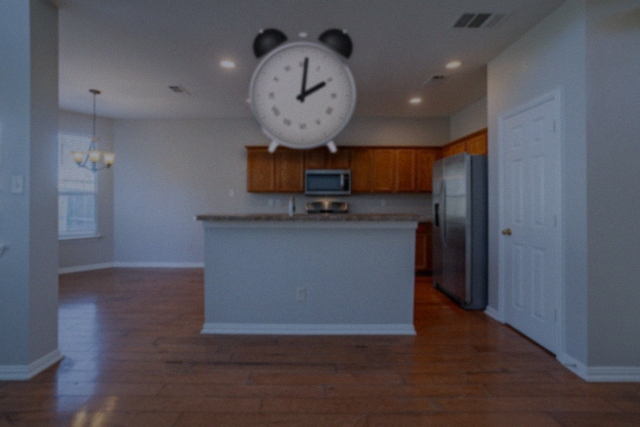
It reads 2 h 01 min
